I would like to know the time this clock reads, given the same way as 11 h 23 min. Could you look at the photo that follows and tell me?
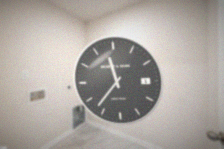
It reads 11 h 37 min
